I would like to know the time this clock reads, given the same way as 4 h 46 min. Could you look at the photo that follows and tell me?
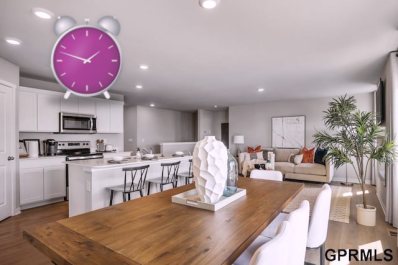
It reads 1 h 48 min
